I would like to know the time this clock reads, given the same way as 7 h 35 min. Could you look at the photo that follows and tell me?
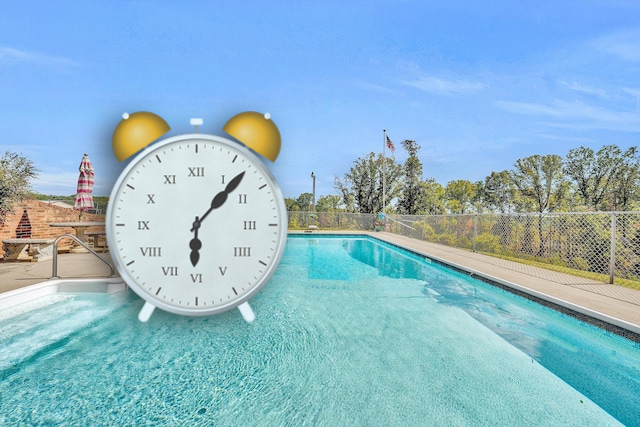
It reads 6 h 07 min
